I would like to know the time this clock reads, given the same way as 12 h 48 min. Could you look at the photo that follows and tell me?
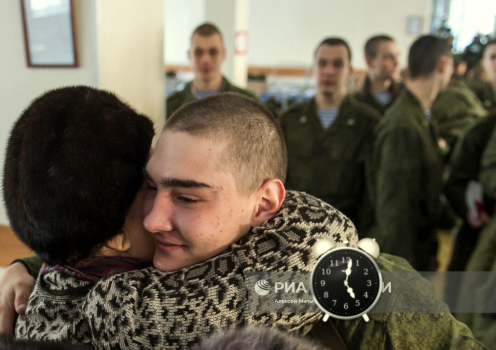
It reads 5 h 02 min
